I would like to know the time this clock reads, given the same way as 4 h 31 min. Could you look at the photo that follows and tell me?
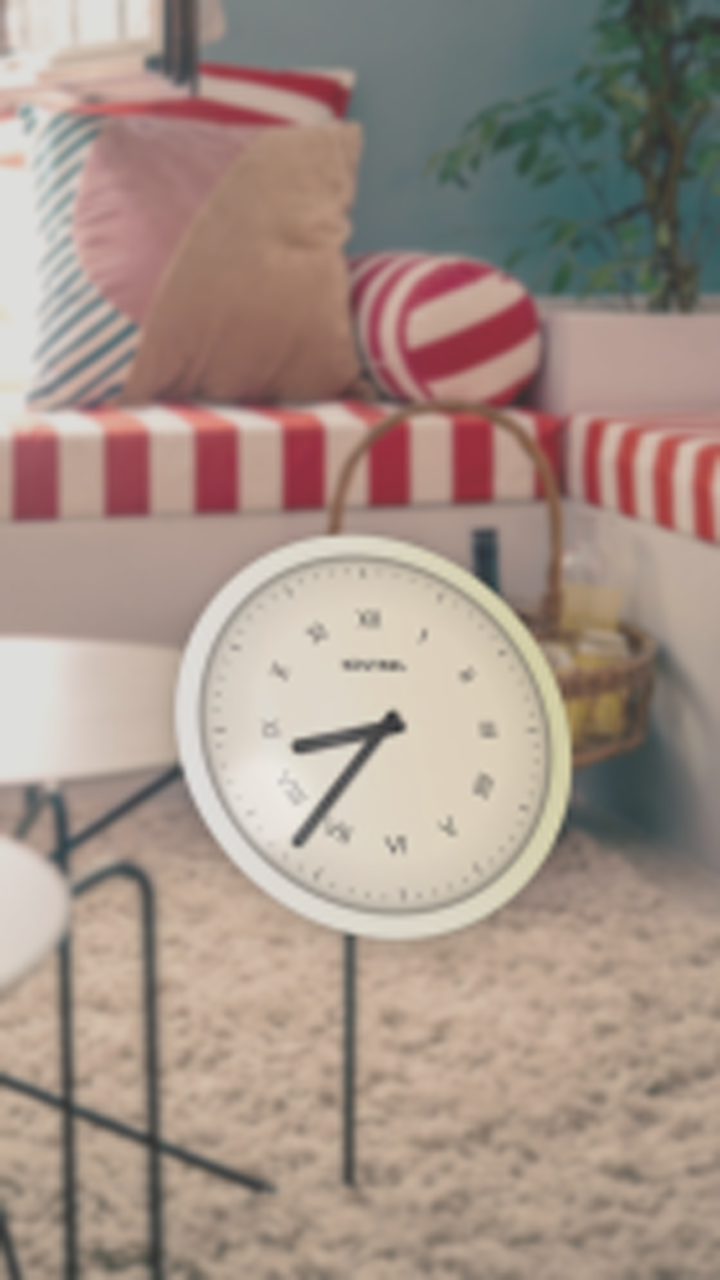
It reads 8 h 37 min
